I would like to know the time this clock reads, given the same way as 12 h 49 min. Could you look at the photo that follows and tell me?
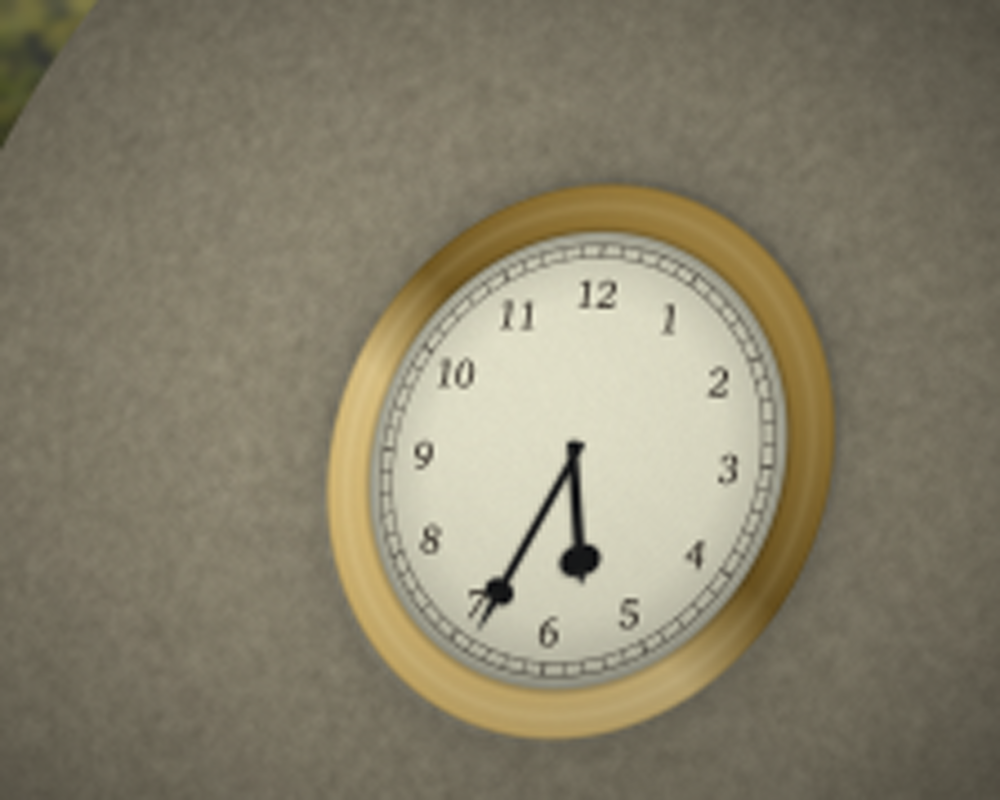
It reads 5 h 34 min
